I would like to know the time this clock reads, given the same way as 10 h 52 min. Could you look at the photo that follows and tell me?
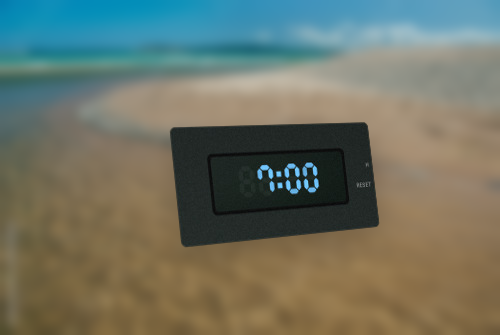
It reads 7 h 00 min
